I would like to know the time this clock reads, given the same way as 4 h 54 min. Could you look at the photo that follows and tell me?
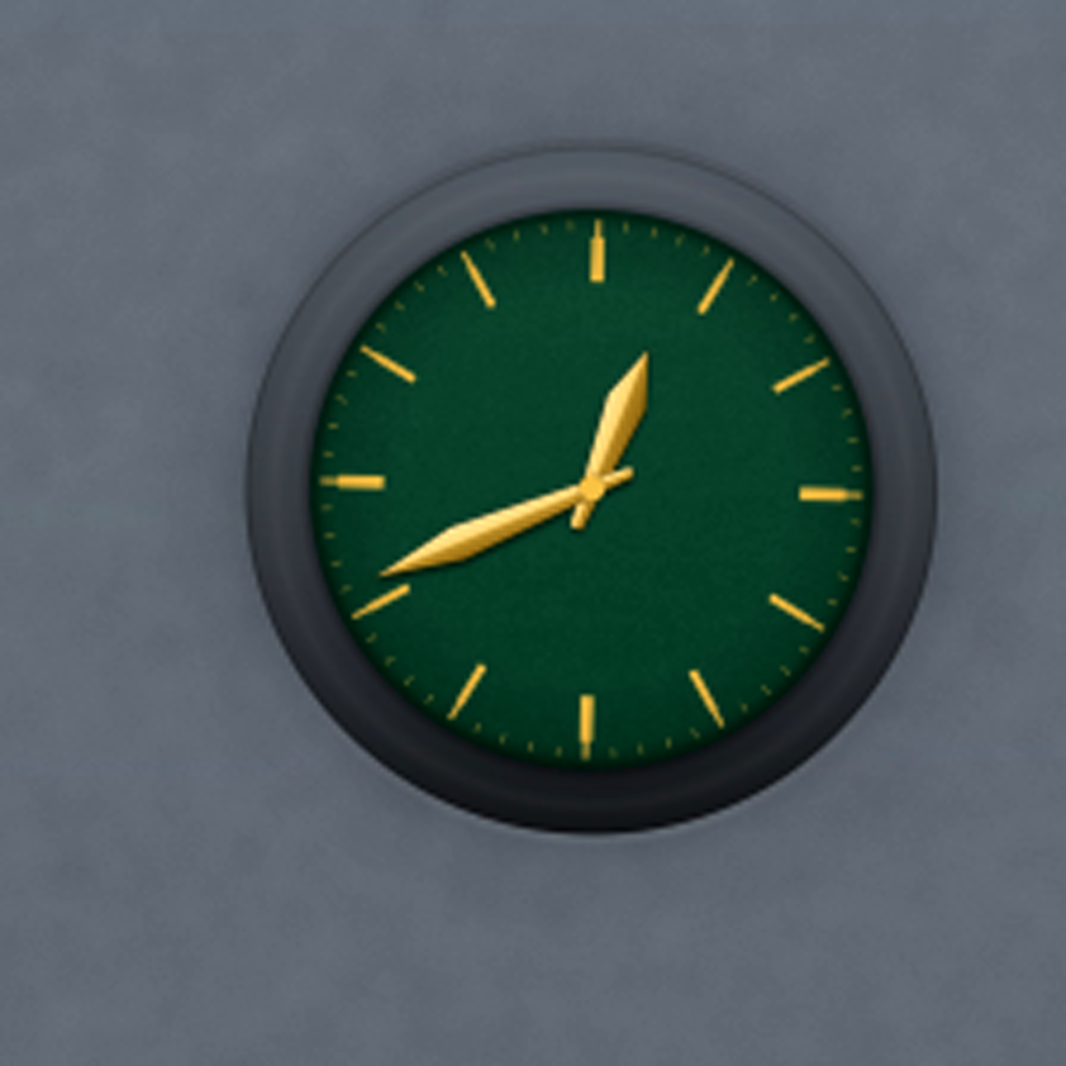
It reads 12 h 41 min
